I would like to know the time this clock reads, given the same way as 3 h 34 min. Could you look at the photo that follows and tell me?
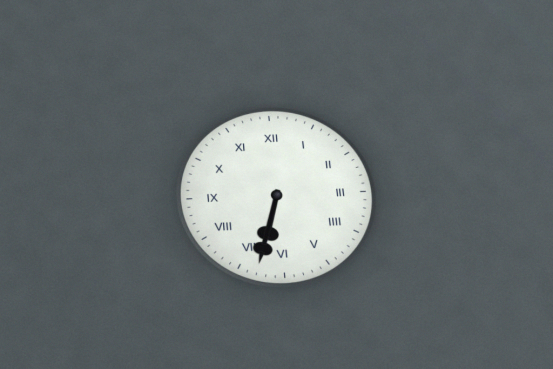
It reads 6 h 33 min
